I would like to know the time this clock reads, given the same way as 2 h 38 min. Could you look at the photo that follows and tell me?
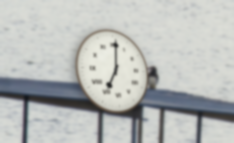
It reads 7 h 01 min
